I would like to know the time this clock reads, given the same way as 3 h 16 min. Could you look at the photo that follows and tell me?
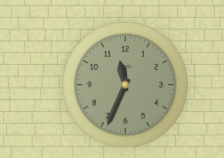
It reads 11 h 34 min
